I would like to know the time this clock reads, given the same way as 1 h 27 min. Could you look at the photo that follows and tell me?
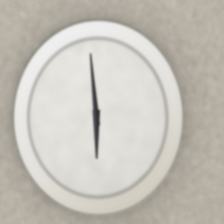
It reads 5 h 59 min
